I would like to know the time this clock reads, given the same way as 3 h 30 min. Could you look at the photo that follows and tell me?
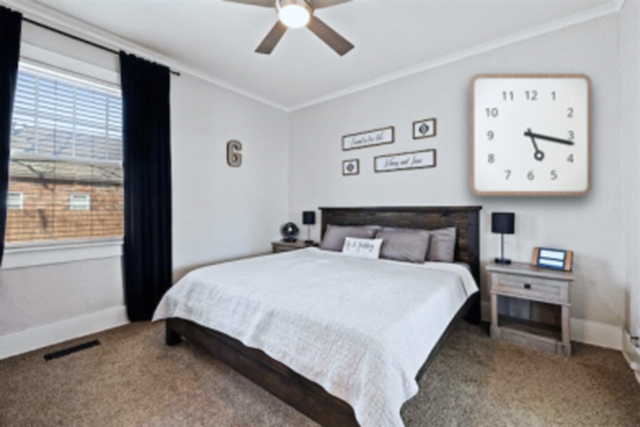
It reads 5 h 17 min
